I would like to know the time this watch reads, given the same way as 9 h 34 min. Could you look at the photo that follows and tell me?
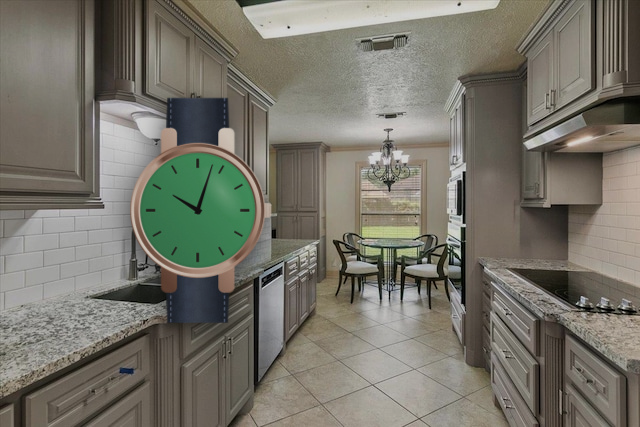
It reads 10 h 03 min
